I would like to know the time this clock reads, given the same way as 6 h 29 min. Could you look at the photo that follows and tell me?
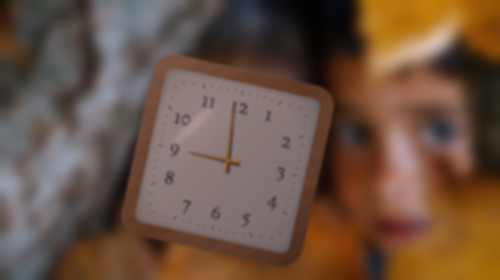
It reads 8 h 59 min
